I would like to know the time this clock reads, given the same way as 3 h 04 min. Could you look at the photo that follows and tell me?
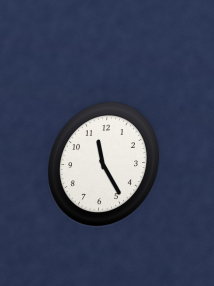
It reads 11 h 24 min
